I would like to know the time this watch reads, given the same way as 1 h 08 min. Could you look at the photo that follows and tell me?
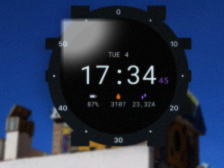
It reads 17 h 34 min
